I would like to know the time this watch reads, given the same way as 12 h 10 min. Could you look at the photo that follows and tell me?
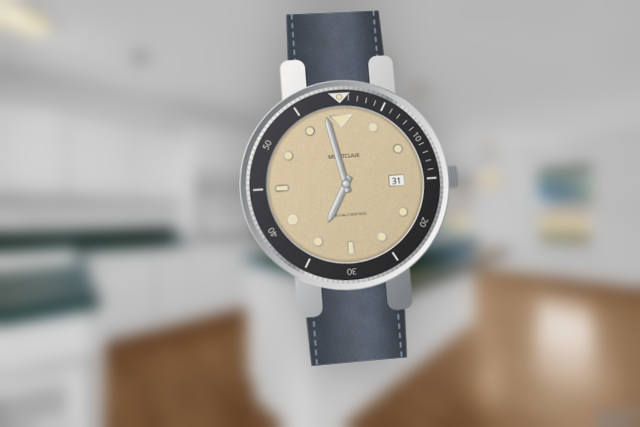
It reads 6 h 58 min
